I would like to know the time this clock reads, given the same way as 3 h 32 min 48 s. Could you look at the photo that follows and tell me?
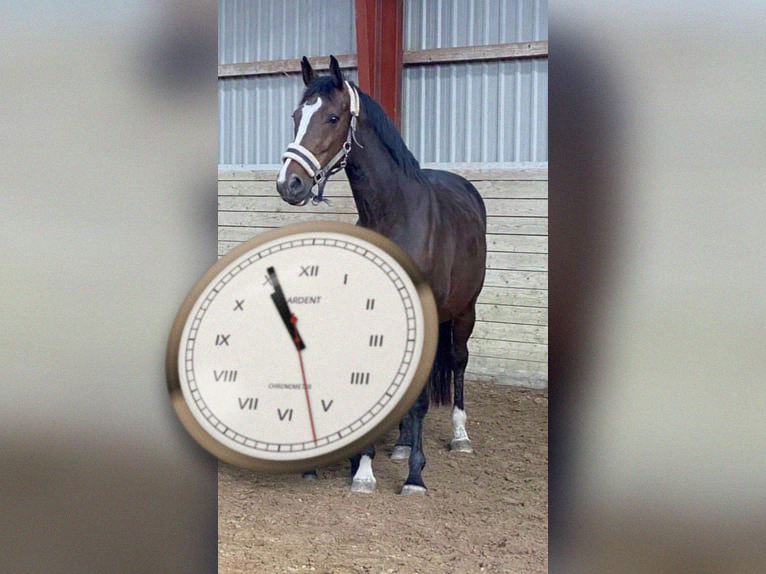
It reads 10 h 55 min 27 s
